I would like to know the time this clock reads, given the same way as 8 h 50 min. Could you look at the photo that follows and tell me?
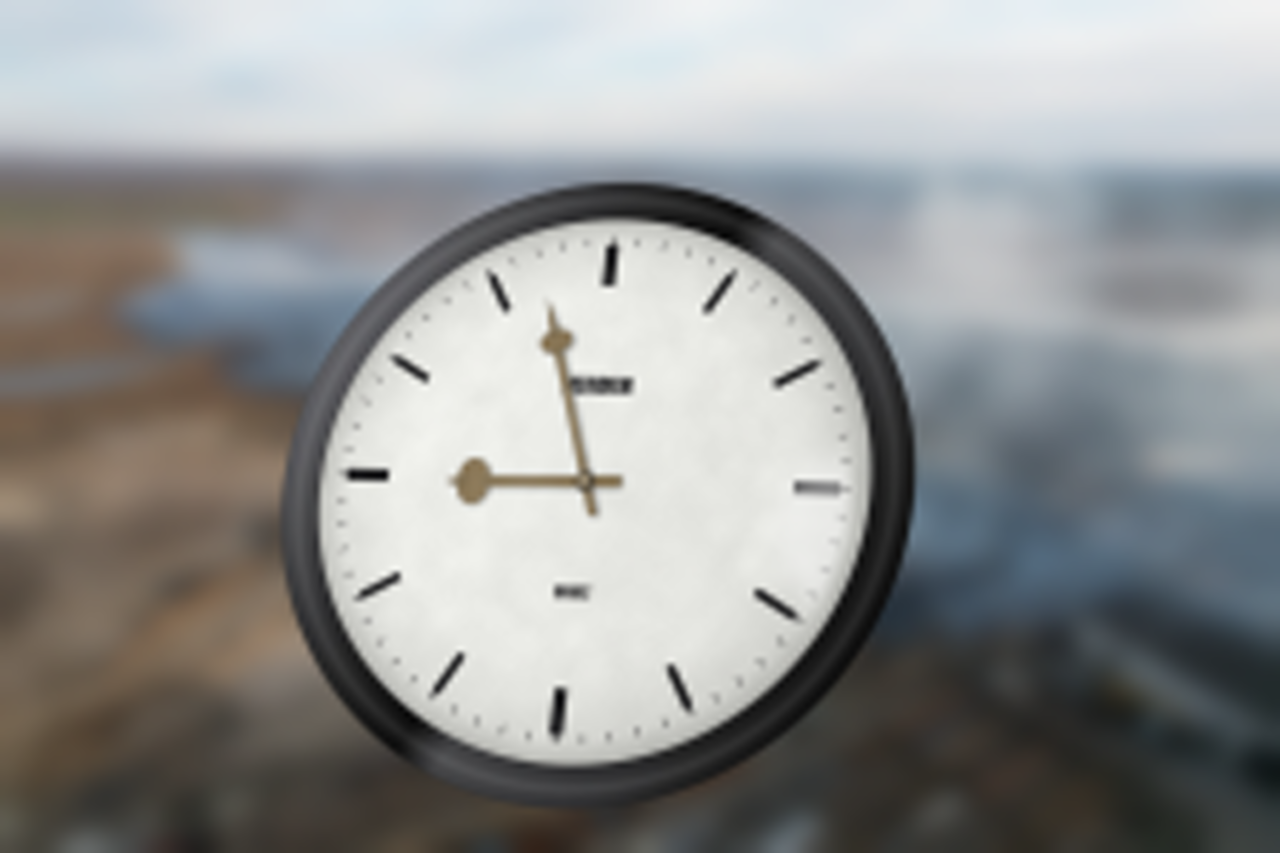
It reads 8 h 57 min
